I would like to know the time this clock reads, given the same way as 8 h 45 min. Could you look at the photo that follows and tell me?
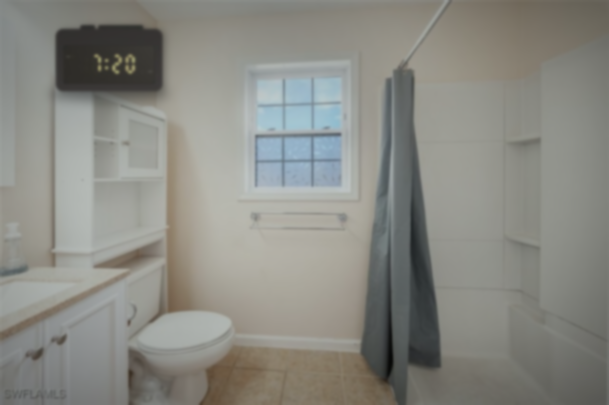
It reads 7 h 20 min
